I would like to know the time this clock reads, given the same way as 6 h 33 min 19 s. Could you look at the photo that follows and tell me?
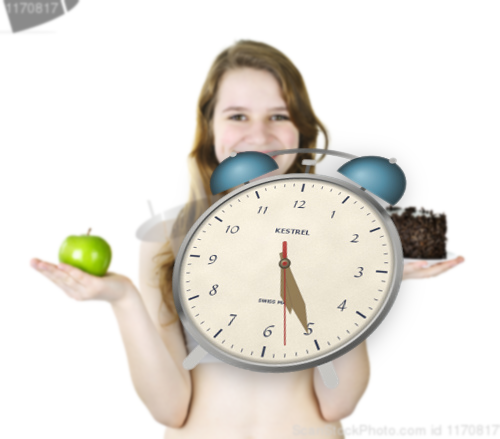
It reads 5 h 25 min 28 s
